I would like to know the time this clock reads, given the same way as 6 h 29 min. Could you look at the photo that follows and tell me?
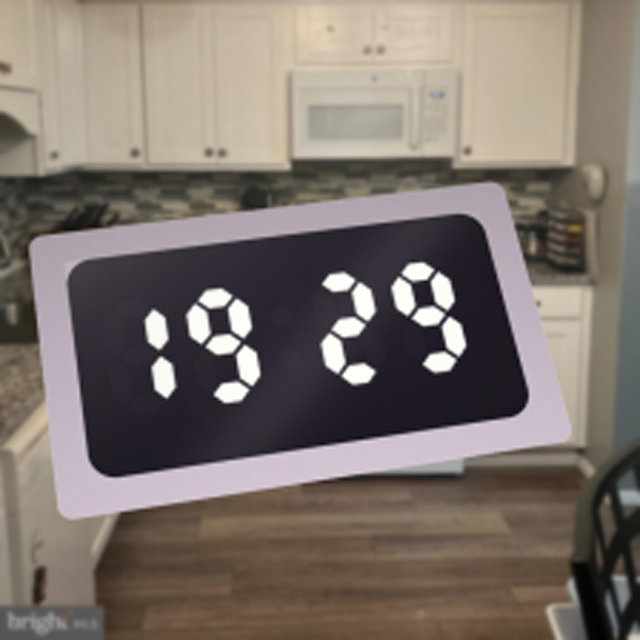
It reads 19 h 29 min
